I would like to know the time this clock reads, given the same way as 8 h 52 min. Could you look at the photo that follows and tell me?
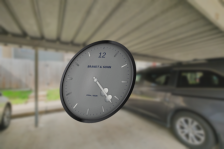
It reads 4 h 22 min
